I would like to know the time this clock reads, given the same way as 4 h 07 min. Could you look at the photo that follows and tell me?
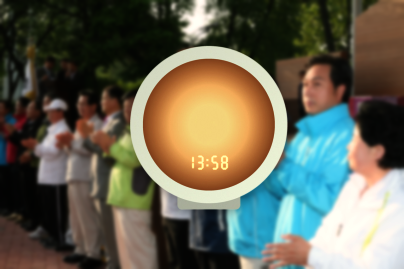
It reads 13 h 58 min
